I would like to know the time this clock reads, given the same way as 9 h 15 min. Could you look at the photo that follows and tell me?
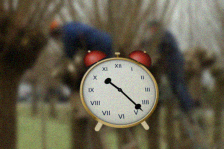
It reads 10 h 23 min
